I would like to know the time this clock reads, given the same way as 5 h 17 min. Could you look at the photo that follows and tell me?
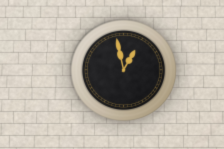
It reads 12 h 58 min
